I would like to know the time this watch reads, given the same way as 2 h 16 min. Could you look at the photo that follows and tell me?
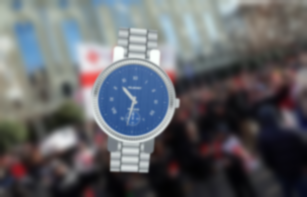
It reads 10 h 32 min
